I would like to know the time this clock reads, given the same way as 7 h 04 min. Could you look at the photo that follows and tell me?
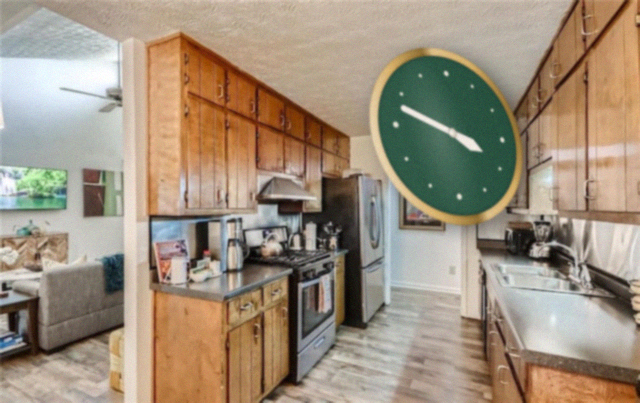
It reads 3 h 48 min
